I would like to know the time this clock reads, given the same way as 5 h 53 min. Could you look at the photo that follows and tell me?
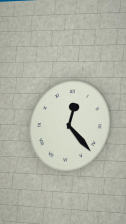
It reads 12 h 22 min
